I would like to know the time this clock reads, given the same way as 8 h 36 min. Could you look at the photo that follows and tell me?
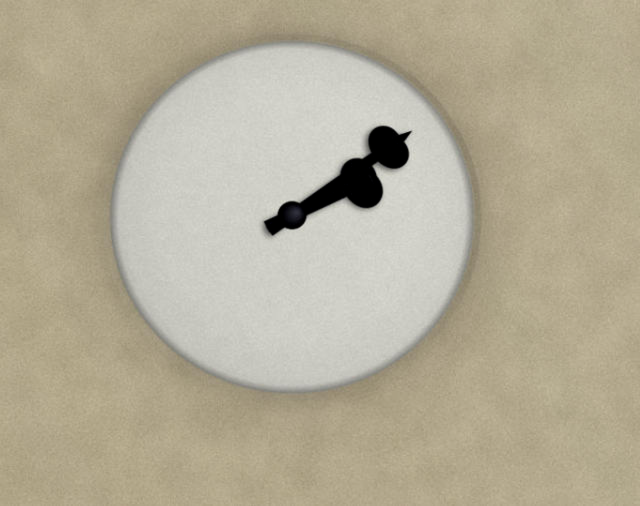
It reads 2 h 09 min
